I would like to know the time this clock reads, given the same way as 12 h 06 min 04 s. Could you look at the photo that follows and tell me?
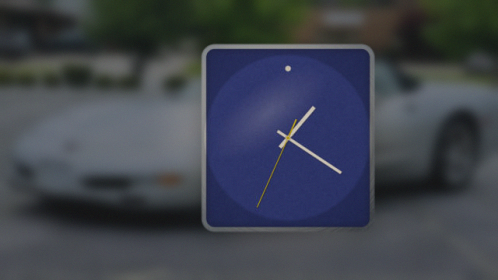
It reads 1 h 20 min 34 s
